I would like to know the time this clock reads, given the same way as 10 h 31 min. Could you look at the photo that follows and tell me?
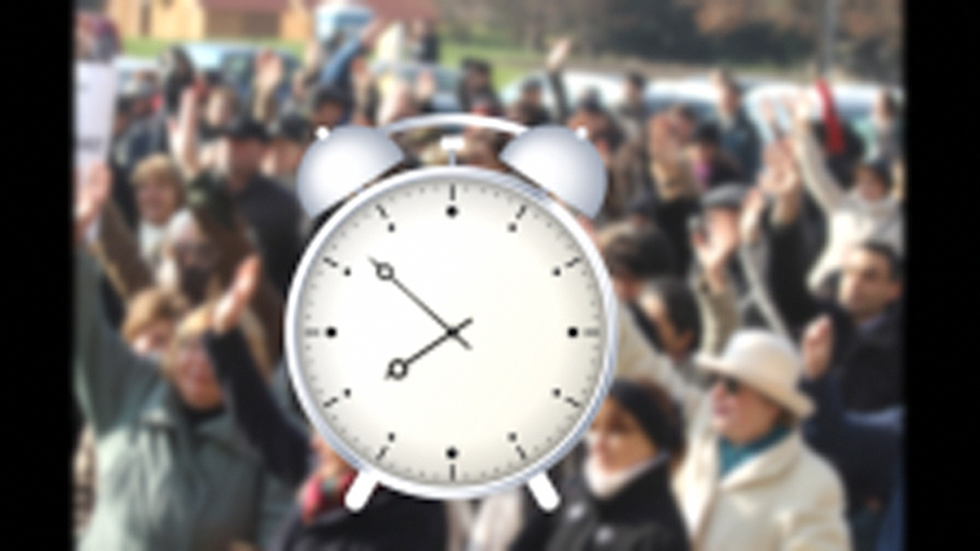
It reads 7 h 52 min
